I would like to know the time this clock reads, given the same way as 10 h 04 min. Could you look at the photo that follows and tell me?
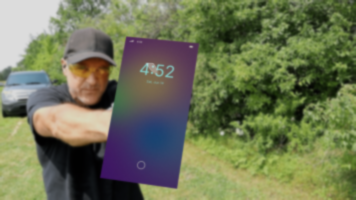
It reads 4 h 52 min
